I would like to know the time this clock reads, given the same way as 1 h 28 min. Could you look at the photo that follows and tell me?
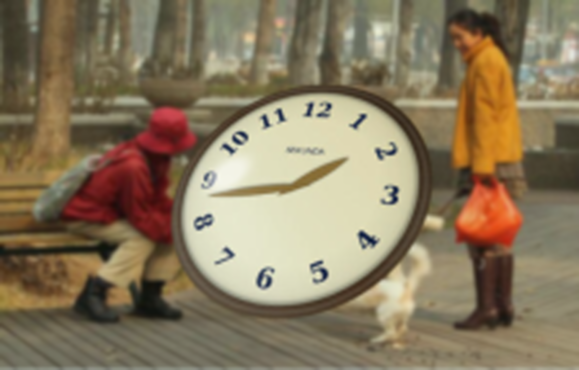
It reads 1 h 43 min
